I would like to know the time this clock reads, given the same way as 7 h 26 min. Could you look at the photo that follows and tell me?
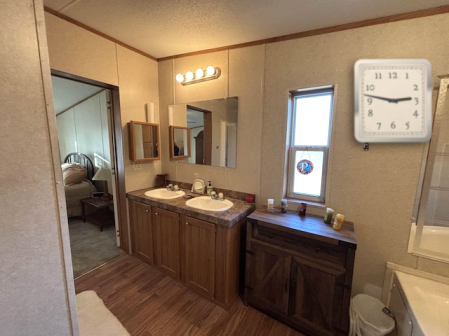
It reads 2 h 47 min
